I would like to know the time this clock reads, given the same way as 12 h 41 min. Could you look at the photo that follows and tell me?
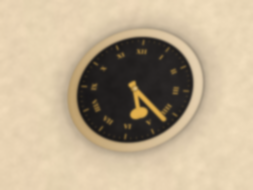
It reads 5 h 22 min
